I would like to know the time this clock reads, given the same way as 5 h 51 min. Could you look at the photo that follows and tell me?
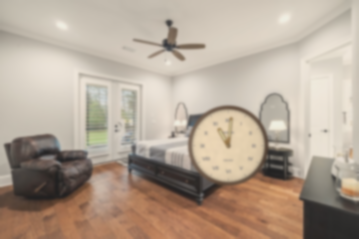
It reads 11 h 01 min
